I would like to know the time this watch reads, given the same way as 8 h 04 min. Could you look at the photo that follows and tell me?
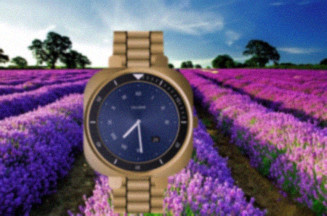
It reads 7 h 29 min
